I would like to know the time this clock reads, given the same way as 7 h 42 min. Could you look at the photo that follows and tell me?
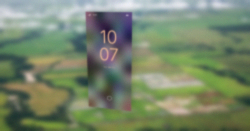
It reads 10 h 07 min
